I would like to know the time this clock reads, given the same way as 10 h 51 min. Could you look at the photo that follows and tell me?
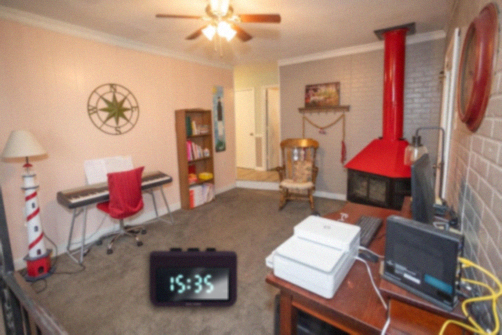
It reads 15 h 35 min
